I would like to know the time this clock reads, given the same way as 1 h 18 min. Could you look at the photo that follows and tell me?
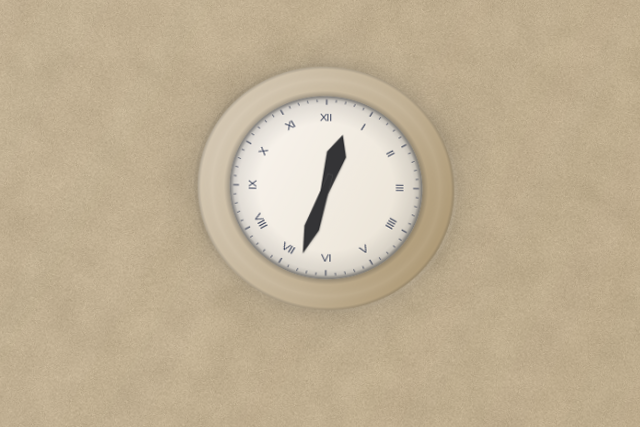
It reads 12 h 33 min
